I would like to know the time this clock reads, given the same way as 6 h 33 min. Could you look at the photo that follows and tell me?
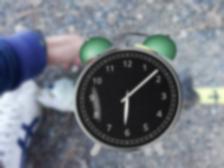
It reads 6 h 08 min
